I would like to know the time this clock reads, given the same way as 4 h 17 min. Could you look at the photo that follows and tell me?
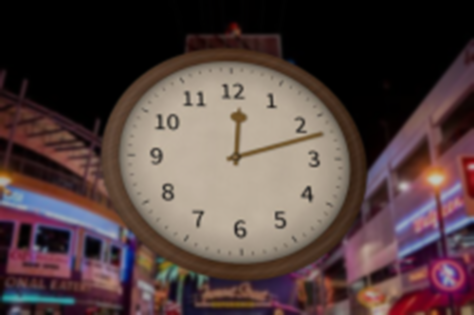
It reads 12 h 12 min
